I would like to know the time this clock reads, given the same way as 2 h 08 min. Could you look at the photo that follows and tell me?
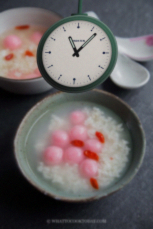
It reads 11 h 07 min
